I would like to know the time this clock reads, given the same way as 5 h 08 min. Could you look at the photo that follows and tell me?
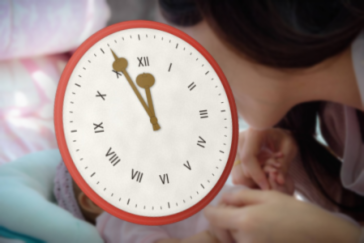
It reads 11 h 56 min
